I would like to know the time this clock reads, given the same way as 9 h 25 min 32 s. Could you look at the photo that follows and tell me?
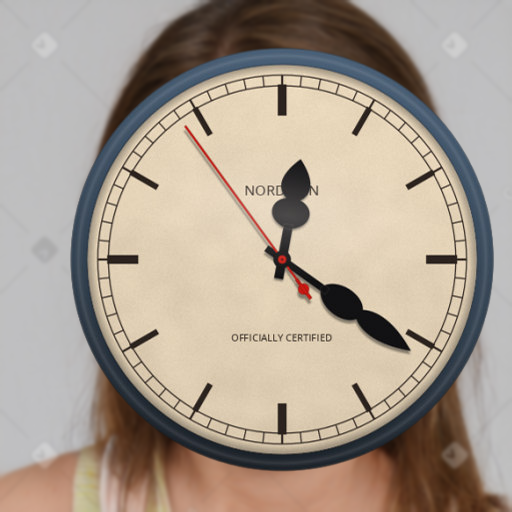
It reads 12 h 20 min 54 s
